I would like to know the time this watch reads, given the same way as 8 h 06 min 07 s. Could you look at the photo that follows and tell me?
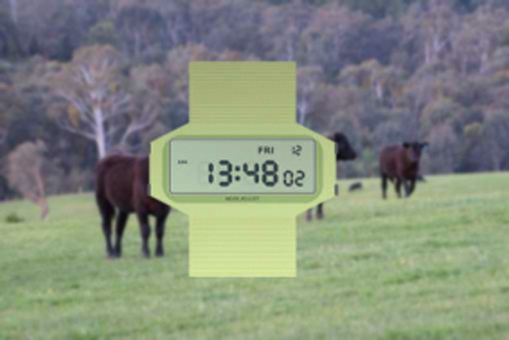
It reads 13 h 48 min 02 s
